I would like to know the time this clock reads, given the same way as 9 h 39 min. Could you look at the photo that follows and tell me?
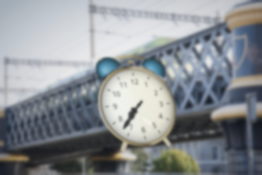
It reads 7 h 37 min
